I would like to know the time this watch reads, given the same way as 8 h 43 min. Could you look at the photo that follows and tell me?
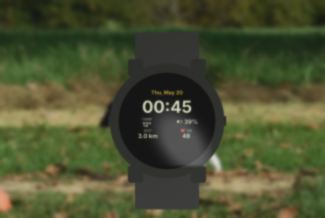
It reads 0 h 45 min
